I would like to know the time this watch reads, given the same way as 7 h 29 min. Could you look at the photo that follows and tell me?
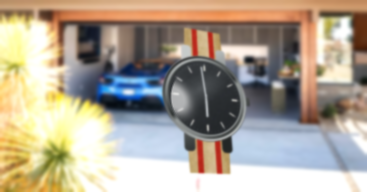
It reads 5 h 59 min
